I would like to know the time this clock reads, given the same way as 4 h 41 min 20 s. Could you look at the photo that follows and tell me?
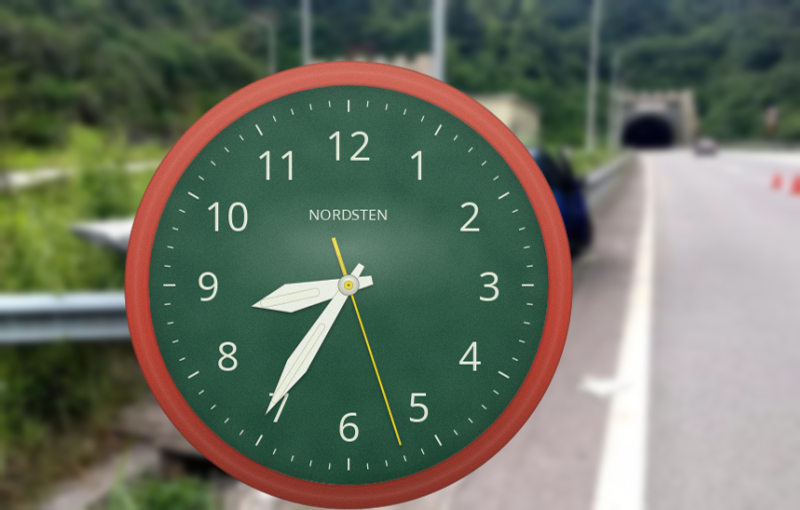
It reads 8 h 35 min 27 s
